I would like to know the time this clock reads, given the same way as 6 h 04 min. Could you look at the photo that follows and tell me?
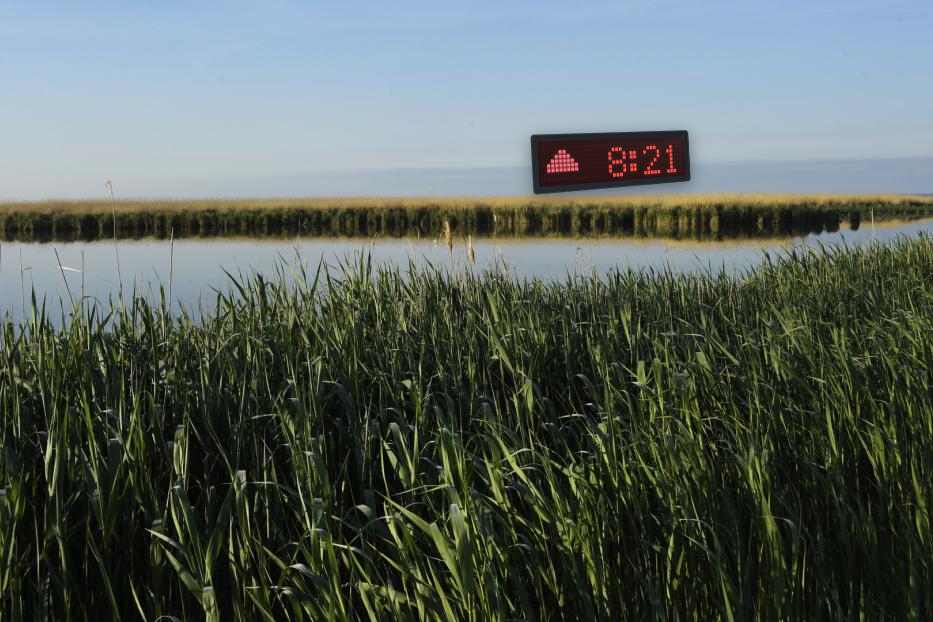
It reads 8 h 21 min
